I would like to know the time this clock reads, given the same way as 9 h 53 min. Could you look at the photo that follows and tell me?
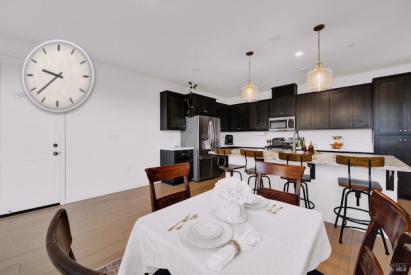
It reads 9 h 38 min
